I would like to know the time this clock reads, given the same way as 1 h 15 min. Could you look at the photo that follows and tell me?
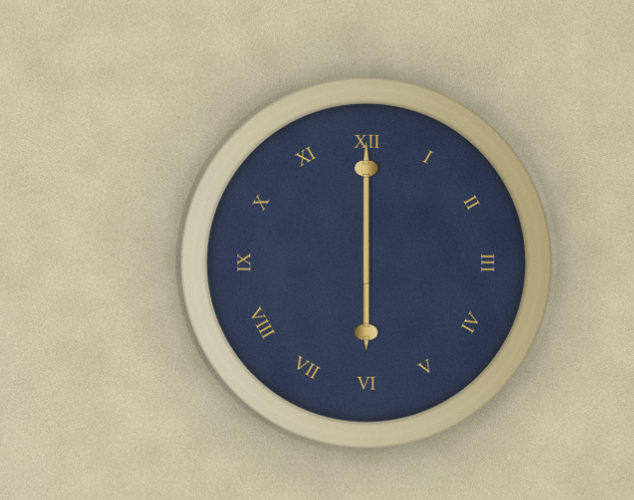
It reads 6 h 00 min
